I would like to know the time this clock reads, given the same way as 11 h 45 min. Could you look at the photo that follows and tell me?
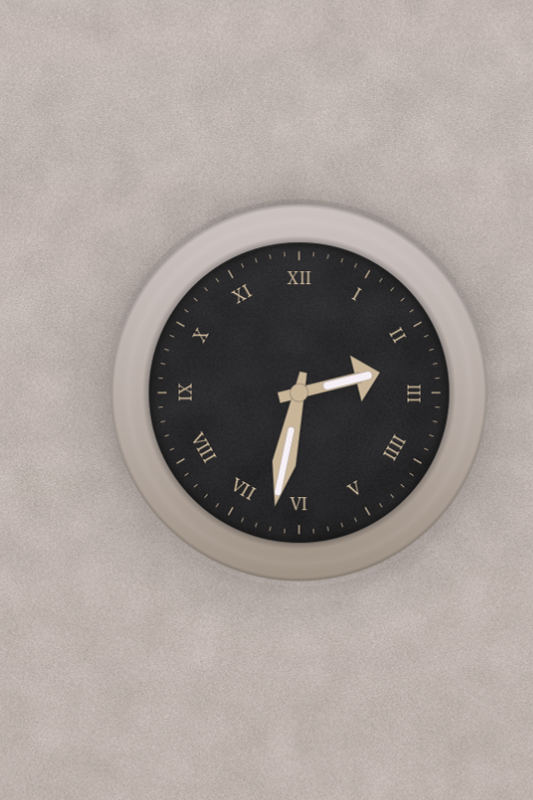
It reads 2 h 32 min
